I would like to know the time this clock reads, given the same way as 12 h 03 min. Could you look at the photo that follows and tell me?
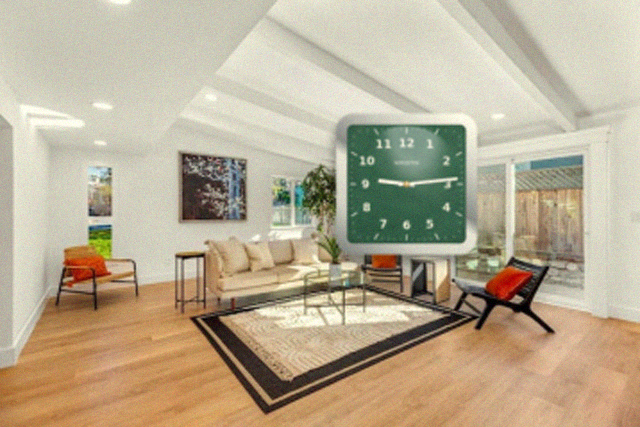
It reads 9 h 14 min
